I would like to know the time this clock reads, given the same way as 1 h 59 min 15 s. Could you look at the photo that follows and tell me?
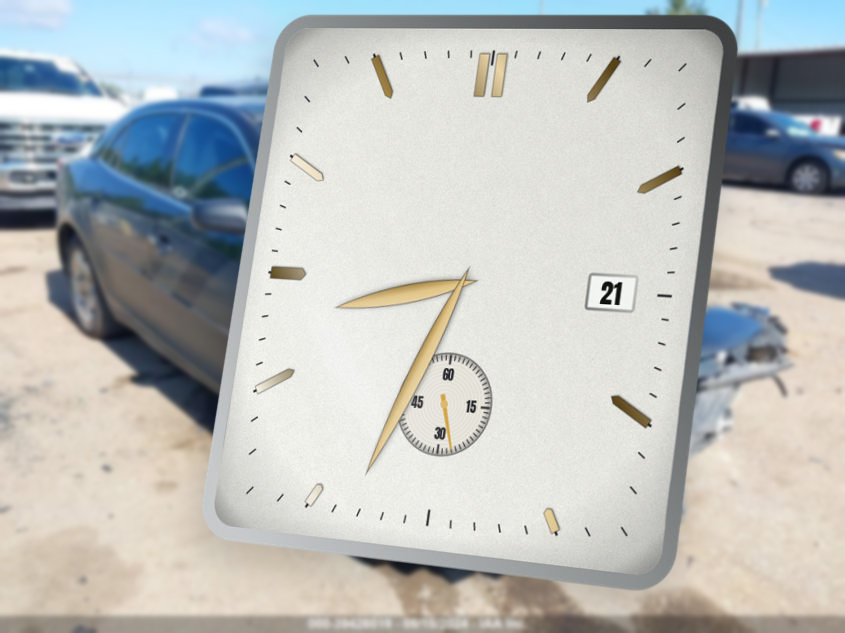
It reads 8 h 33 min 27 s
